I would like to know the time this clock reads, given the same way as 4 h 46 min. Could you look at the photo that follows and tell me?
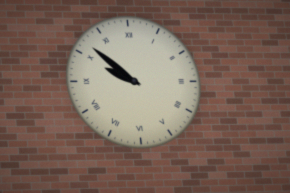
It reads 9 h 52 min
